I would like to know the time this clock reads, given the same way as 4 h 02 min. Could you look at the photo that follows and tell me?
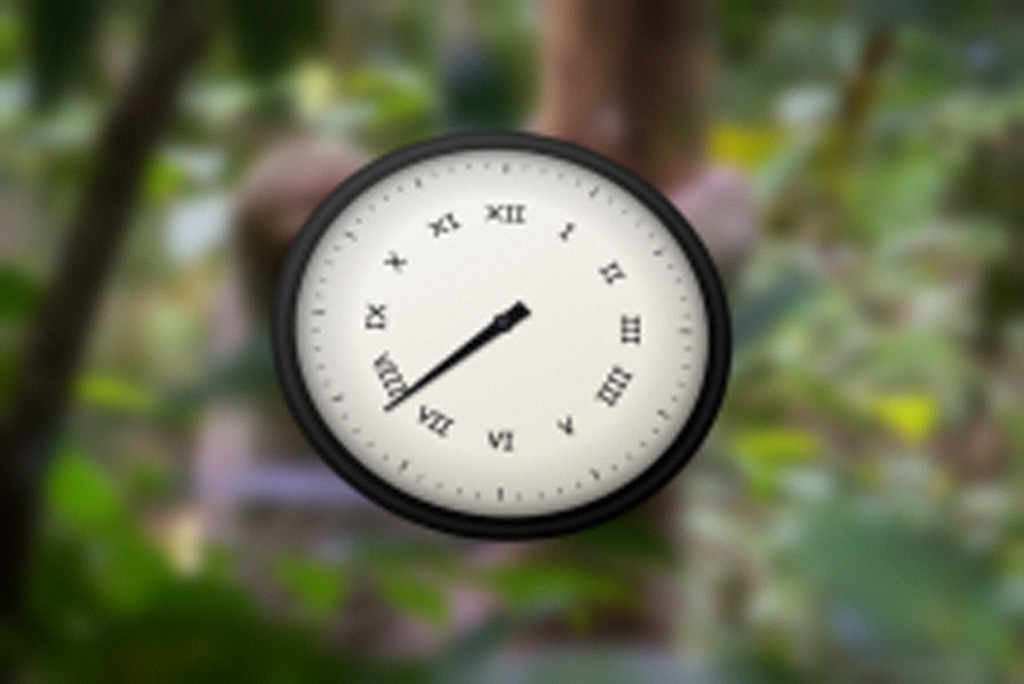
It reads 7 h 38 min
